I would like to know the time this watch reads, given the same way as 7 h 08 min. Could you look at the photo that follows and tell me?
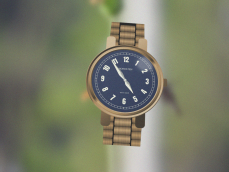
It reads 4 h 54 min
